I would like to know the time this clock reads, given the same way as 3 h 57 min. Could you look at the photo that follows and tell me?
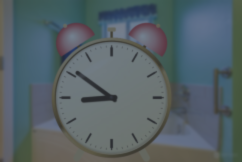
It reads 8 h 51 min
